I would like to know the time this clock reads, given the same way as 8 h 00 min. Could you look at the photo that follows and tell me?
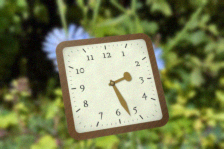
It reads 2 h 27 min
